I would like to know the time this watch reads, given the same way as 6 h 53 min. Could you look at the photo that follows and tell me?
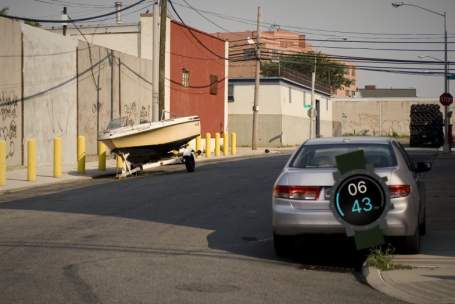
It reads 6 h 43 min
